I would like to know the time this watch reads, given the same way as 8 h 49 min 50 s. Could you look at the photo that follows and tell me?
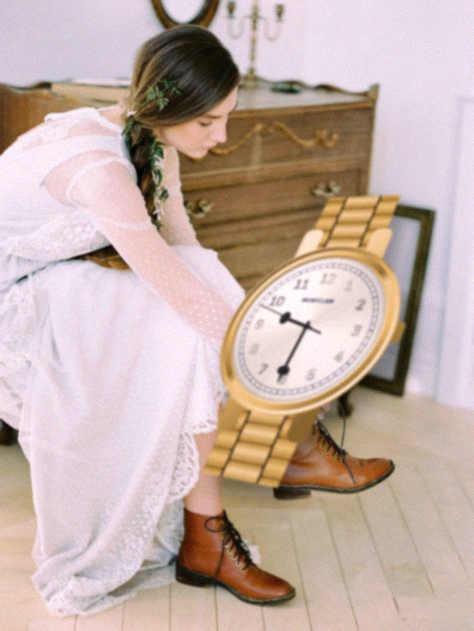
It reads 9 h 30 min 48 s
